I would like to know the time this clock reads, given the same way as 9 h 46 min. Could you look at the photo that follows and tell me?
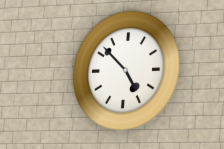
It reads 4 h 52 min
